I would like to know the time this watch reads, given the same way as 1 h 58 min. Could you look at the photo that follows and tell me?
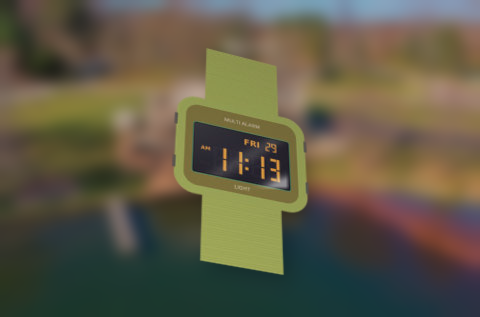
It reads 11 h 13 min
